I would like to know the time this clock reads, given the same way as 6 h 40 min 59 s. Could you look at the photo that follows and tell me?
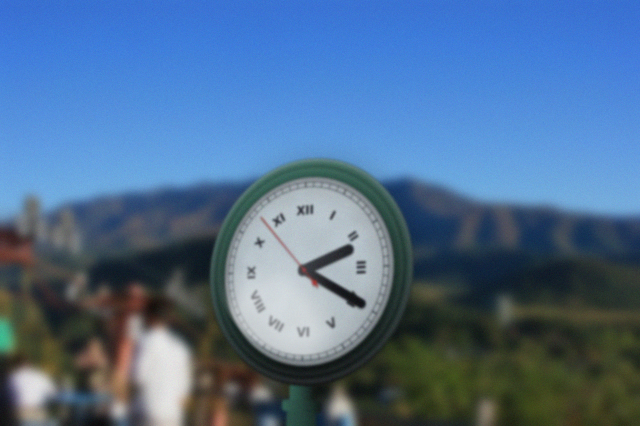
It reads 2 h 19 min 53 s
